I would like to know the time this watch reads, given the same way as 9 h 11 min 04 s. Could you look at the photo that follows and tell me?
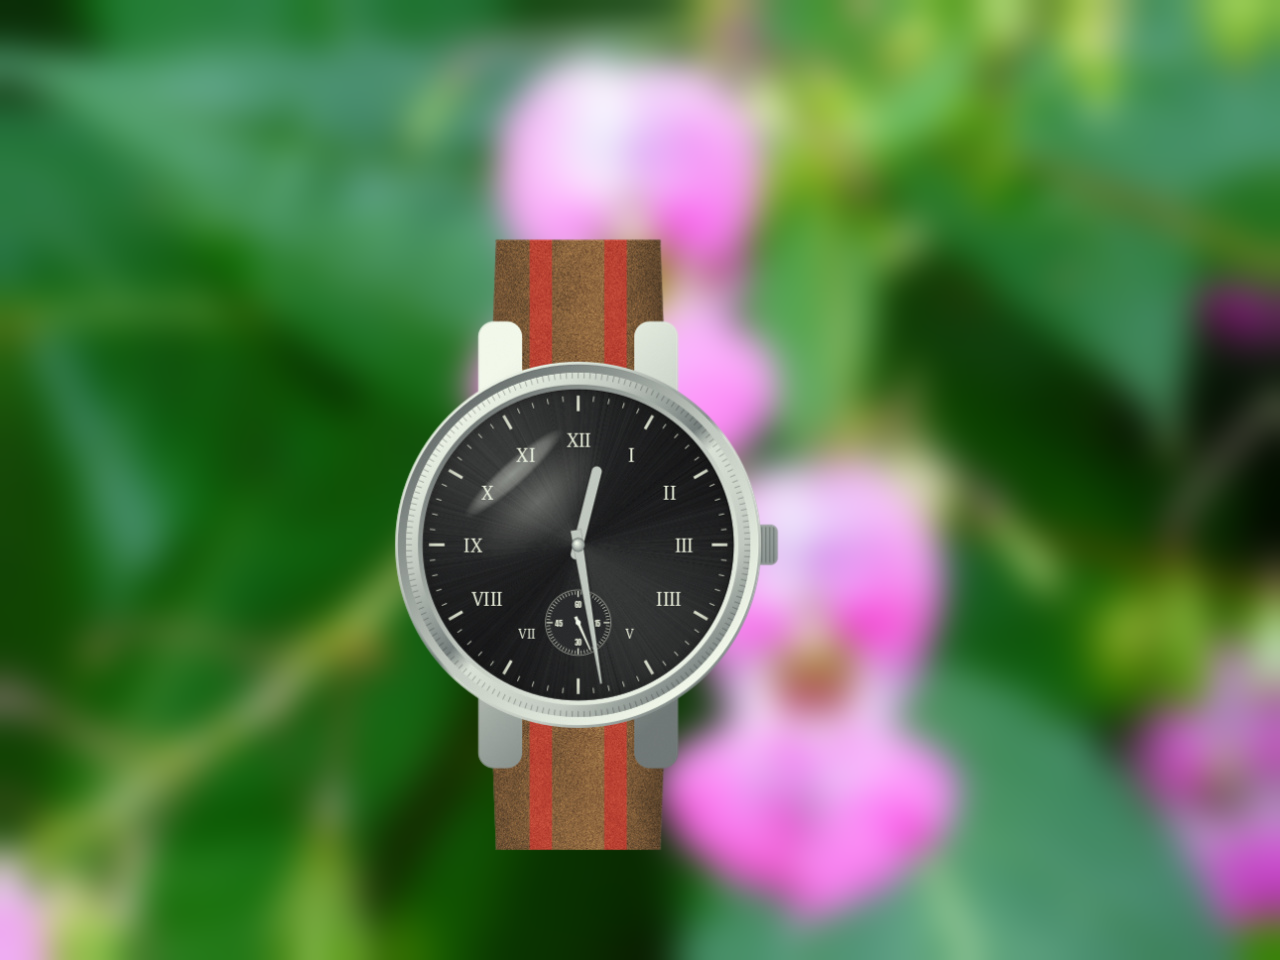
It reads 12 h 28 min 26 s
